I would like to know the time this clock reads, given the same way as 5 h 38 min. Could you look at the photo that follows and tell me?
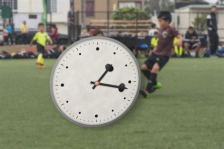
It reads 1 h 17 min
